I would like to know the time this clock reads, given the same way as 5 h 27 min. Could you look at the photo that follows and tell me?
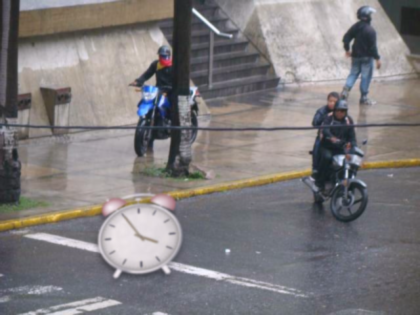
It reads 3 h 55 min
